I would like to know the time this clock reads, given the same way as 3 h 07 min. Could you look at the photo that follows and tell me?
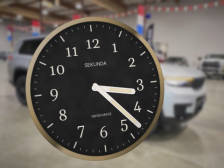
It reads 3 h 23 min
